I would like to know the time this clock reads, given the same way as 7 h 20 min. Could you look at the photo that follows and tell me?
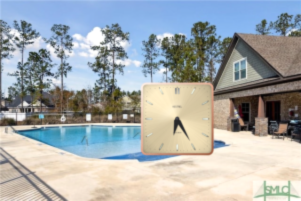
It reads 6 h 25 min
